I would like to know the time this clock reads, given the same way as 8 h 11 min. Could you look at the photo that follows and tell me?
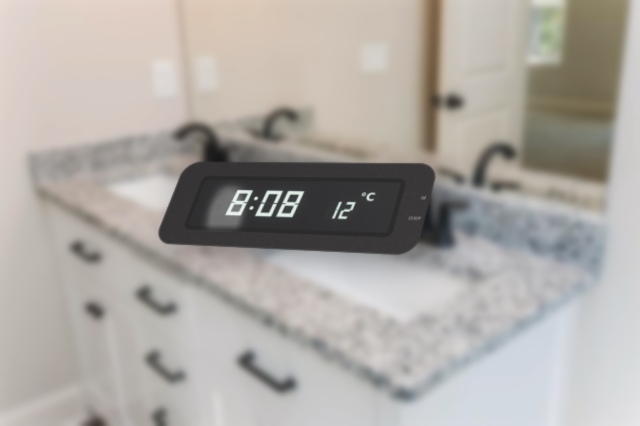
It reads 8 h 08 min
